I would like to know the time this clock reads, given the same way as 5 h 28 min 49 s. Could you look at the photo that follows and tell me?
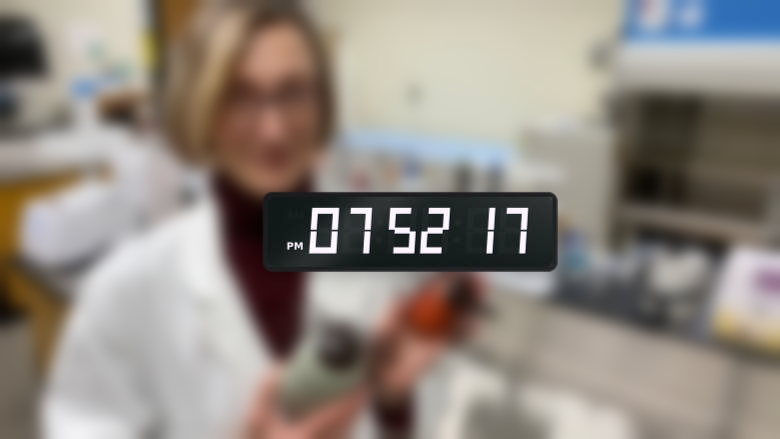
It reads 7 h 52 min 17 s
